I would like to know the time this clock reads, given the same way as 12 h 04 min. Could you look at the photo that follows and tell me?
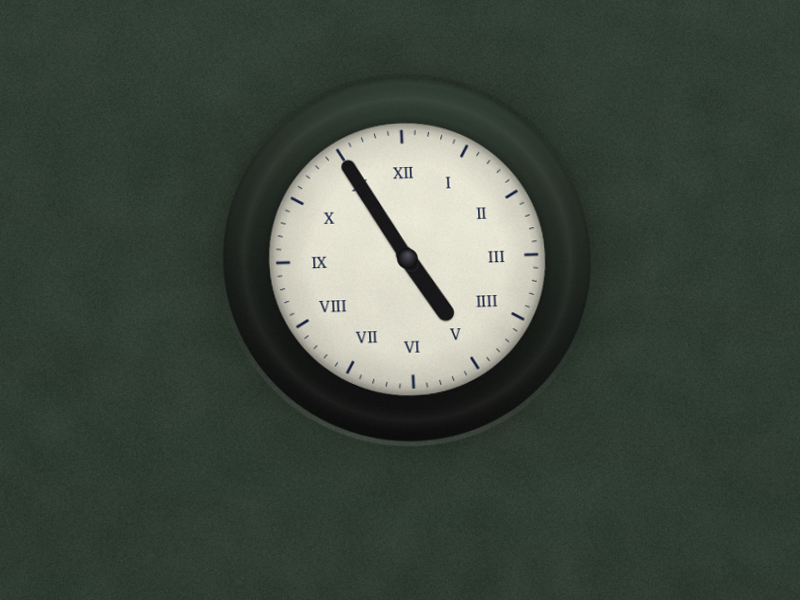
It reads 4 h 55 min
